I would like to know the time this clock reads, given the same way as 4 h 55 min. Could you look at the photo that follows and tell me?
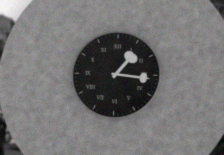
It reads 1 h 16 min
